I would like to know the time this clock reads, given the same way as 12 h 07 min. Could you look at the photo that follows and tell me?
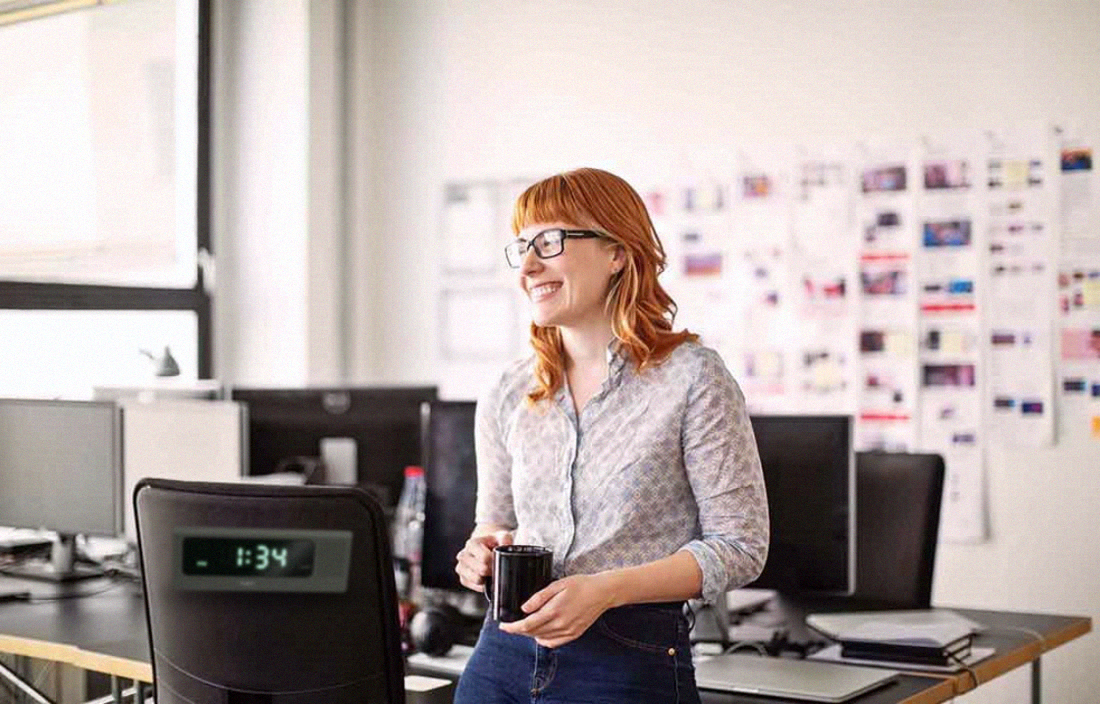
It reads 1 h 34 min
